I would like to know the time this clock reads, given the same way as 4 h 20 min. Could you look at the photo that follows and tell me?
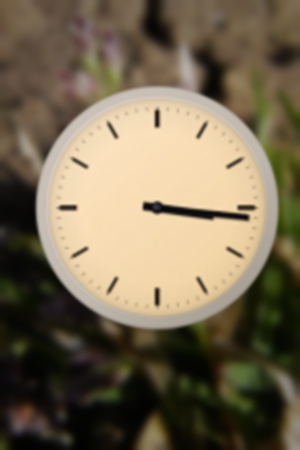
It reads 3 h 16 min
